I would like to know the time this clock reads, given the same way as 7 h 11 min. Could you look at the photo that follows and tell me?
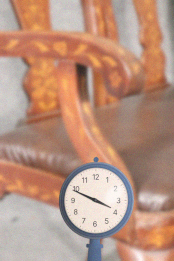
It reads 3 h 49 min
